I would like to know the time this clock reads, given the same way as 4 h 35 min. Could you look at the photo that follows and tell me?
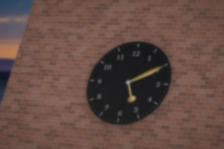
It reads 5 h 10 min
